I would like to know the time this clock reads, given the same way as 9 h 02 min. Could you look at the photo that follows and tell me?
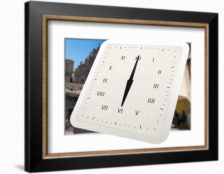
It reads 6 h 00 min
